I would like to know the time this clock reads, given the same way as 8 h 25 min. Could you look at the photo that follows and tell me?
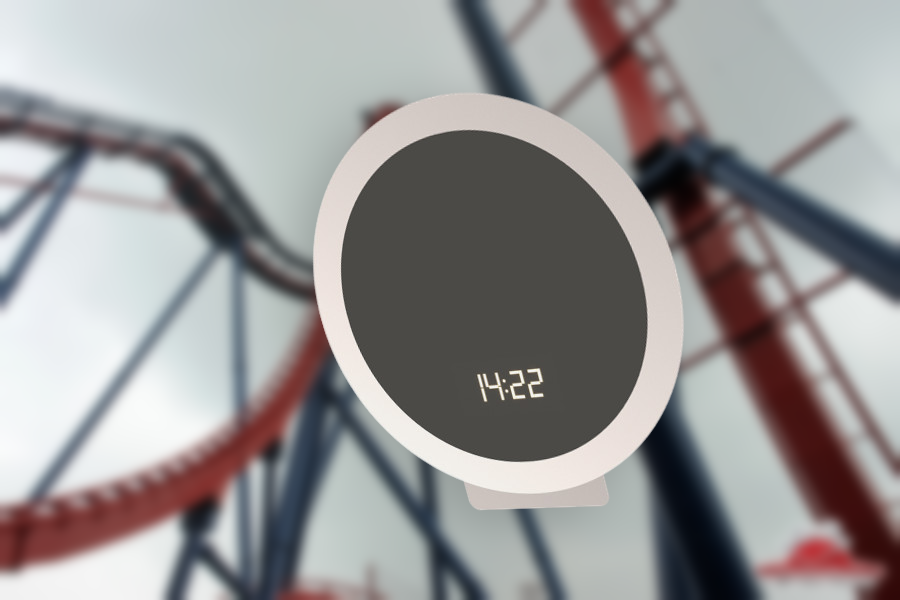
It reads 14 h 22 min
